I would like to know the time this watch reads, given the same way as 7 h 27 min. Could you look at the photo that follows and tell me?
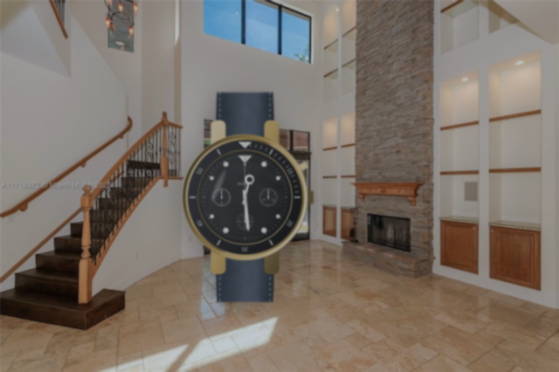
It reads 12 h 29 min
